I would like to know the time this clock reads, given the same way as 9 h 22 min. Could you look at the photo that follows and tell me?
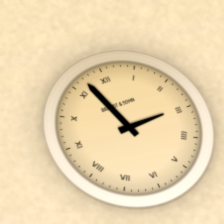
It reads 2 h 57 min
